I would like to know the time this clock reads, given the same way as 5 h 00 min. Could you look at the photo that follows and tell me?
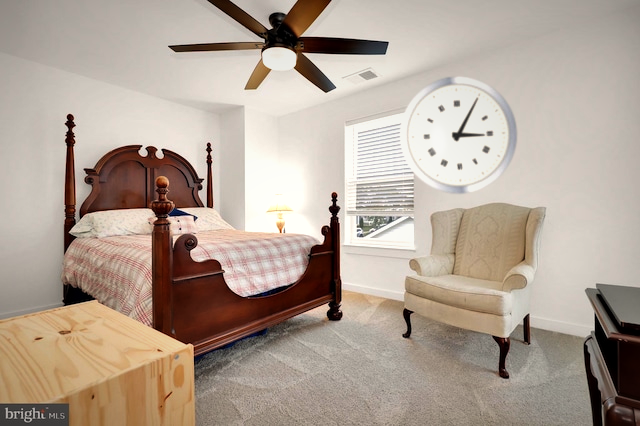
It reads 3 h 05 min
